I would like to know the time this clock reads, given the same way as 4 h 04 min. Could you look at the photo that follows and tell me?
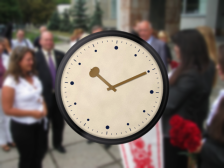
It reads 10 h 10 min
